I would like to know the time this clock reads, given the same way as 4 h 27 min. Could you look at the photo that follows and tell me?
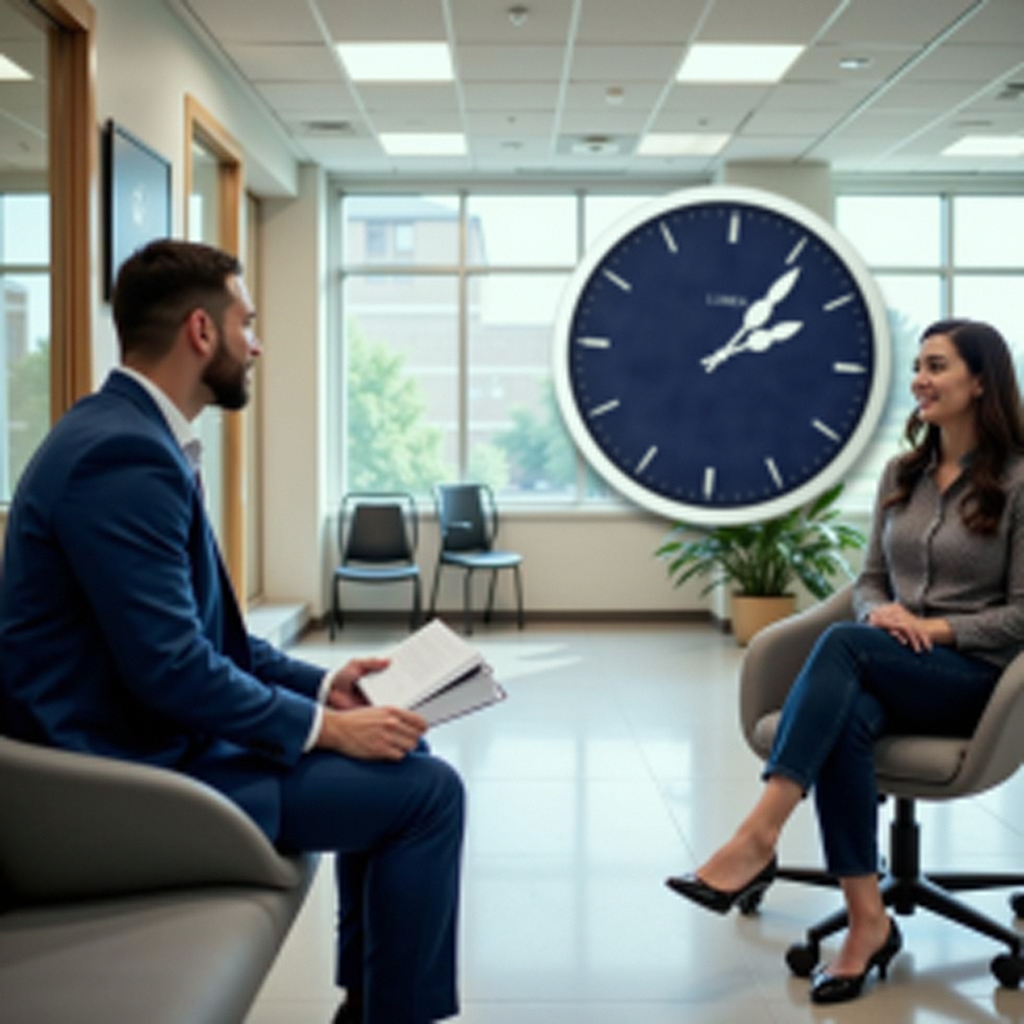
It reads 2 h 06 min
